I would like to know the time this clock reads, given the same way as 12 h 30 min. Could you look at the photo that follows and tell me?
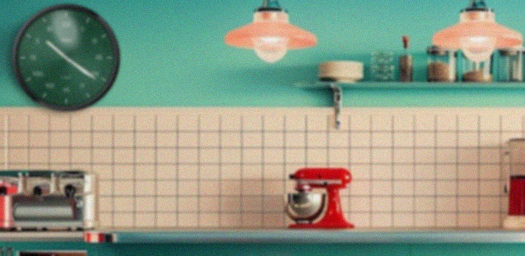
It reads 10 h 21 min
